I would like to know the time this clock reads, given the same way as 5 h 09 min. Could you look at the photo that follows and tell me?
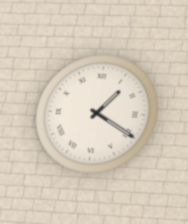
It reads 1 h 20 min
